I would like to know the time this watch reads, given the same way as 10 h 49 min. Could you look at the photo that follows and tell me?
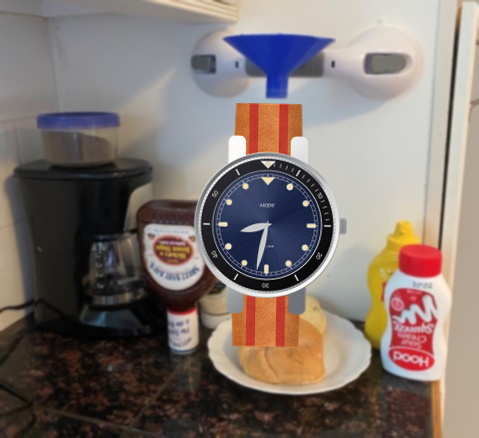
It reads 8 h 32 min
